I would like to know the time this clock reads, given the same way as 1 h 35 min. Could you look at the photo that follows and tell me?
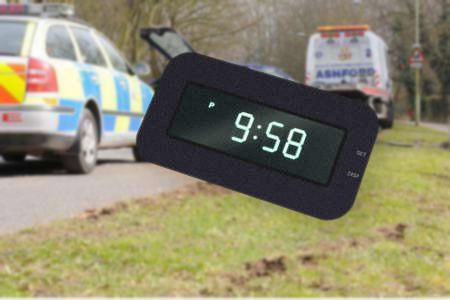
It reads 9 h 58 min
